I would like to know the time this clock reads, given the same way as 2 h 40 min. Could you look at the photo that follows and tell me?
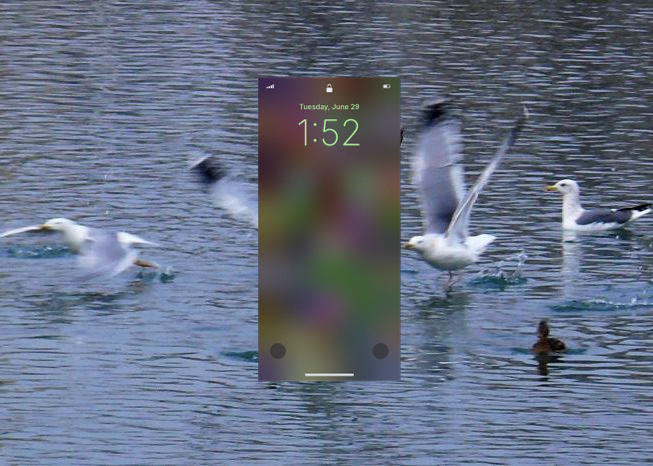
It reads 1 h 52 min
